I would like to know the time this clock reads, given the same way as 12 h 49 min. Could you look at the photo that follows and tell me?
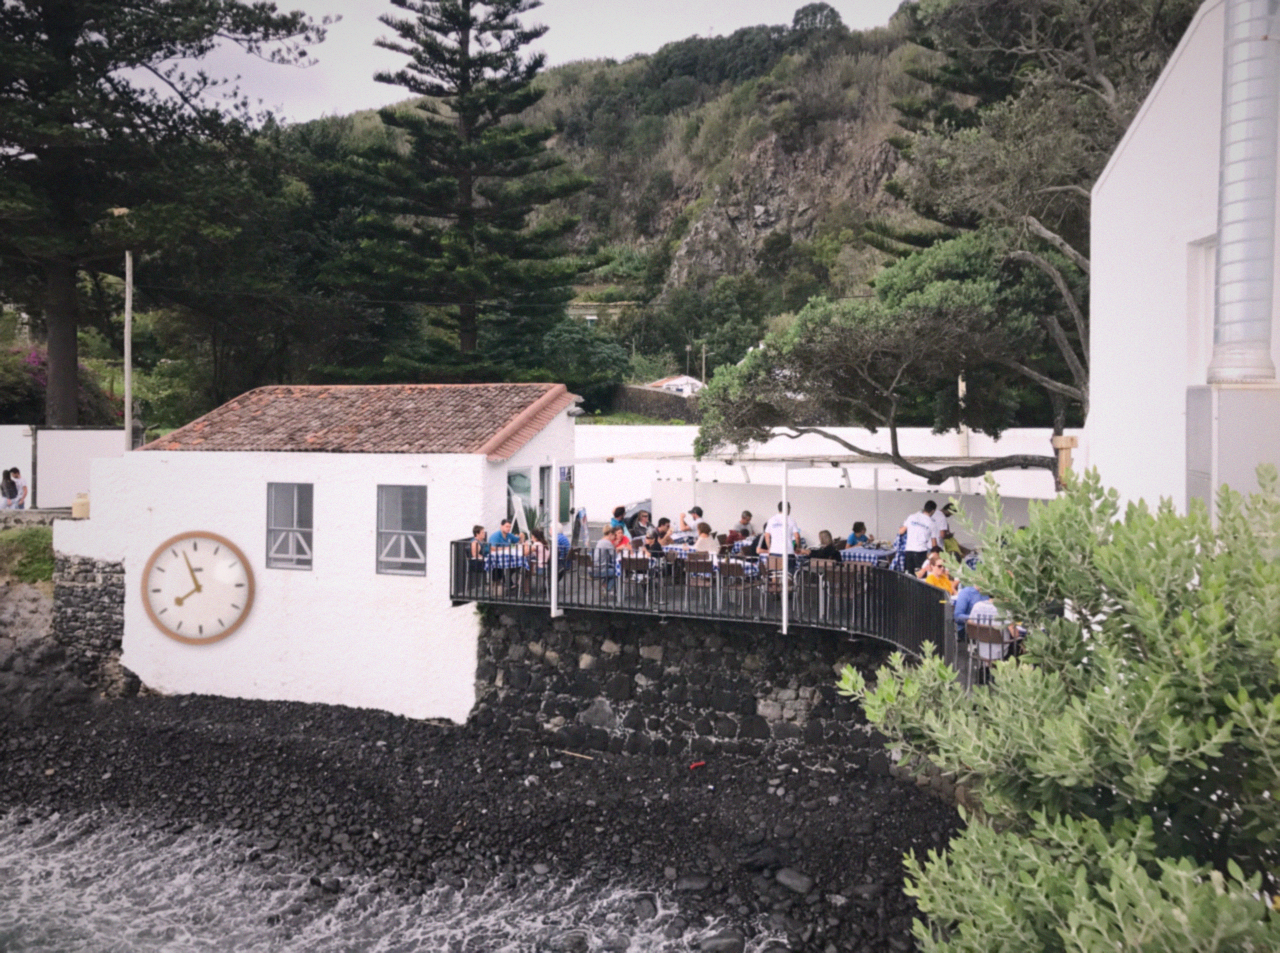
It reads 7 h 57 min
